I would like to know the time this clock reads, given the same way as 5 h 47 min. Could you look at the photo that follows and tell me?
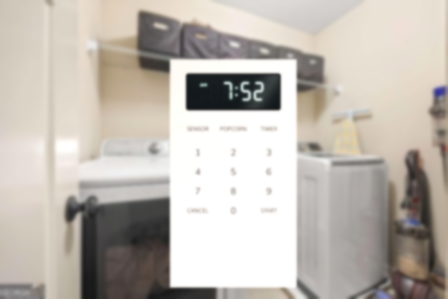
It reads 7 h 52 min
